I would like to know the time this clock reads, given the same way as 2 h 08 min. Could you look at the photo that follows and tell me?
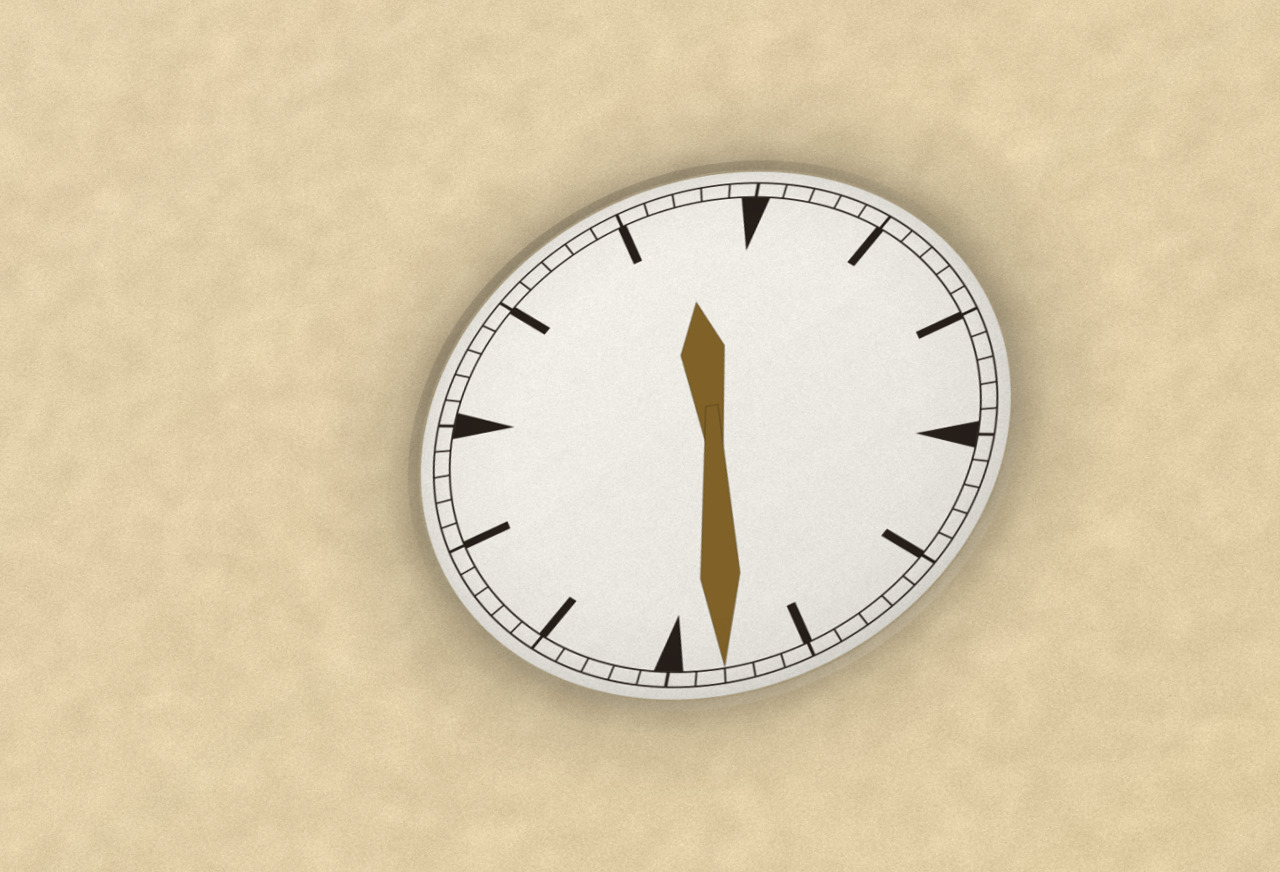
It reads 11 h 28 min
